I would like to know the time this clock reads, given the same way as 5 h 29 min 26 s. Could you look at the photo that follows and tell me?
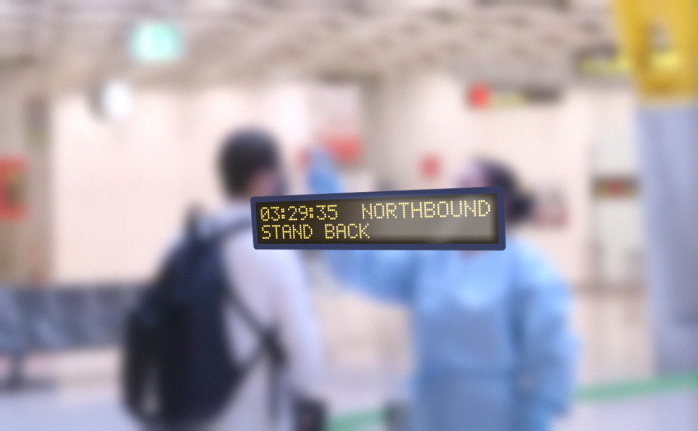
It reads 3 h 29 min 35 s
